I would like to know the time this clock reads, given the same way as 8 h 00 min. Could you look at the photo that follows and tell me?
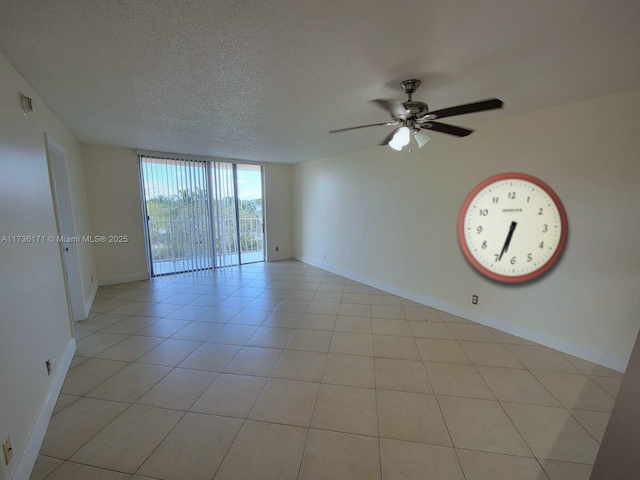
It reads 6 h 34 min
